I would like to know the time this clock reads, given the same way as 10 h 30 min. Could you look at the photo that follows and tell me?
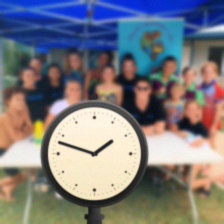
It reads 1 h 48 min
